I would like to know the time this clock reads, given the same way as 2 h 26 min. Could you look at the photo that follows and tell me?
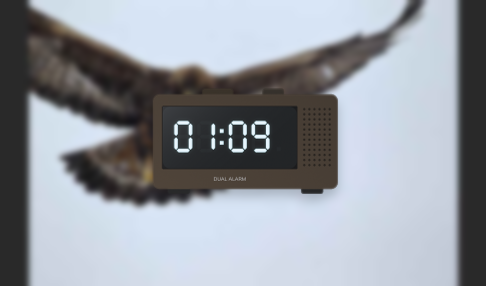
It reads 1 h 09 min
